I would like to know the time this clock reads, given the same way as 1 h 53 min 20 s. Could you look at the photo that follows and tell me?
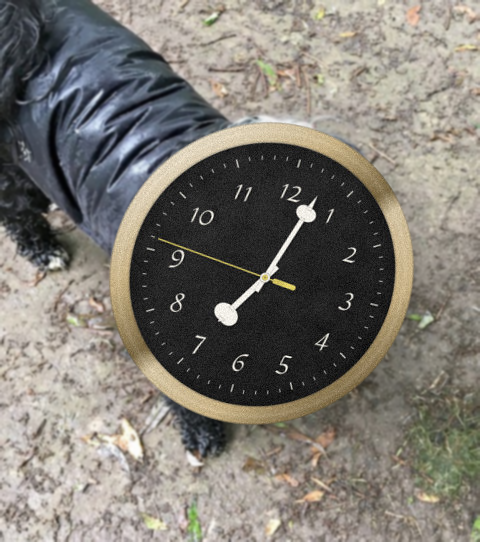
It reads 7 h 02 min 46 s
